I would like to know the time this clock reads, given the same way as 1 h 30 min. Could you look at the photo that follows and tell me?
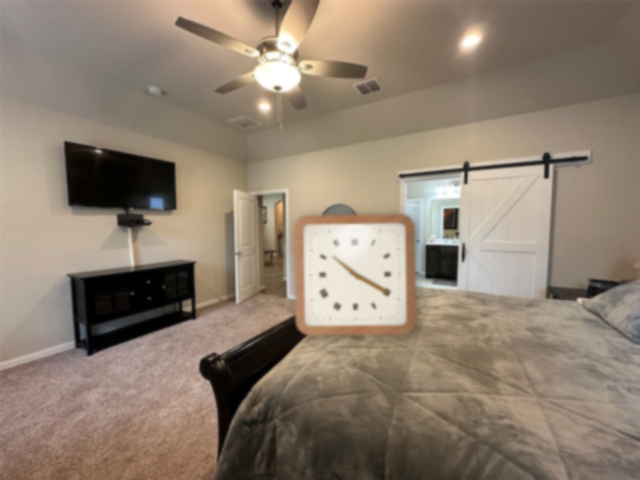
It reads 10 h 20 min
